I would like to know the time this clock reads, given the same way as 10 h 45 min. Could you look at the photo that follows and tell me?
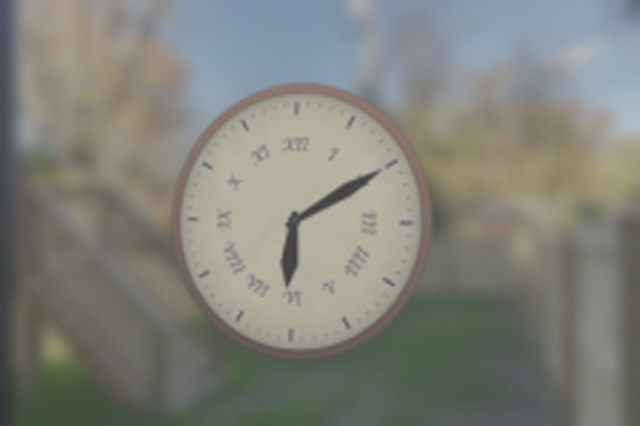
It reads 6 h 10 min
